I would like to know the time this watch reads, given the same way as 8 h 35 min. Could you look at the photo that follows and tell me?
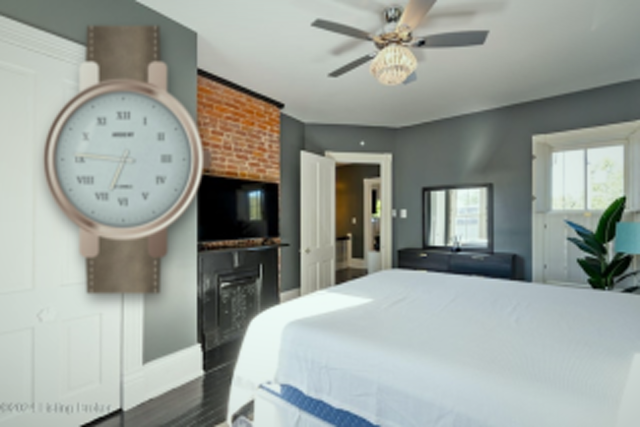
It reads 6 h 46 min
